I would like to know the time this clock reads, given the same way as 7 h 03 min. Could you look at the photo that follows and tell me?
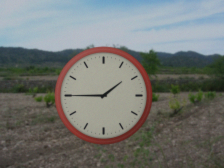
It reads 1 h 45 min
